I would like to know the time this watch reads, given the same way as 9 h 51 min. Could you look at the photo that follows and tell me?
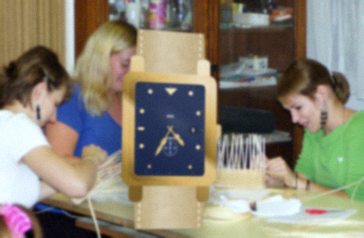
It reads 4 h 35 min
